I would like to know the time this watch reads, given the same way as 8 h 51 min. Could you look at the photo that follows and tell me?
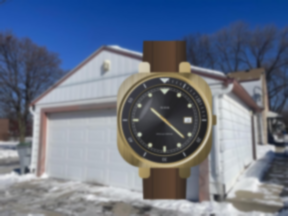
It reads 10 h 22 min
